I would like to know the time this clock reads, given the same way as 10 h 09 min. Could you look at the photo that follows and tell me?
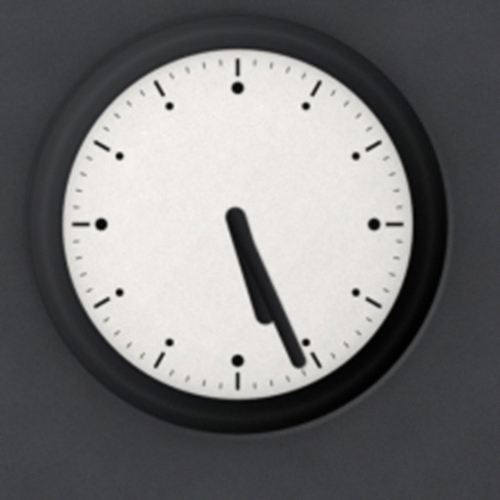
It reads 5 h 26 min
